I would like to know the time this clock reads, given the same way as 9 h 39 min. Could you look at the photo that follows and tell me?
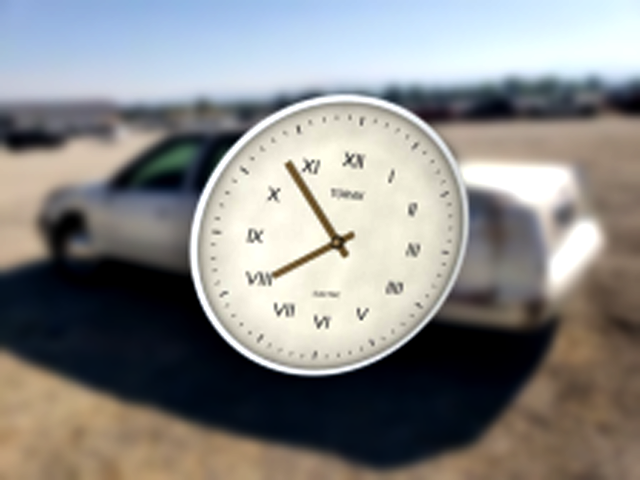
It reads 7 h 53 min
